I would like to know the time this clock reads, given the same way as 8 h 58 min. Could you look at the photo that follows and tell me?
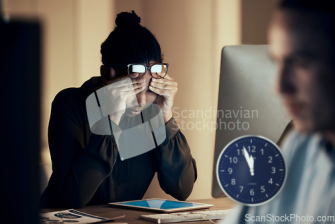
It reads 11 h 57 min
